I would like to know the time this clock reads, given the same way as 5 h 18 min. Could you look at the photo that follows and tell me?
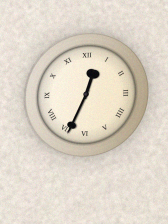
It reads 12 h 34 min
